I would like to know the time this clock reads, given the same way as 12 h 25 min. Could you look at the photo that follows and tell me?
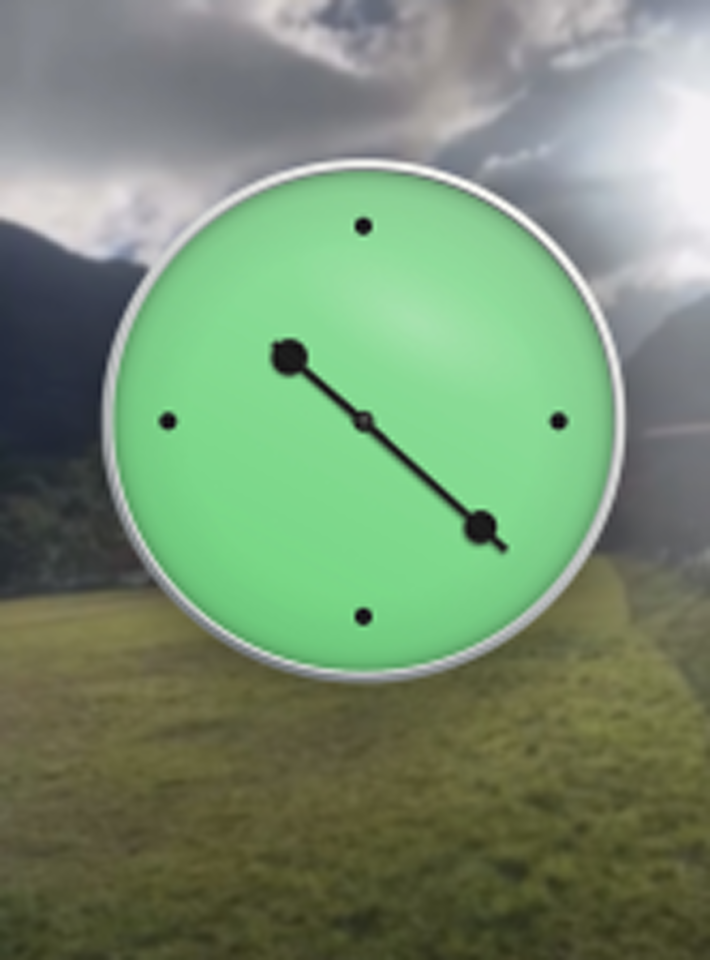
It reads 10 h 22 min
